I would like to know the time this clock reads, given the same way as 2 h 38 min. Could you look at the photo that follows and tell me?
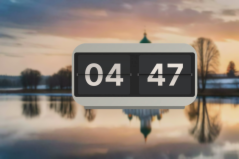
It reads 4 h 47 min
